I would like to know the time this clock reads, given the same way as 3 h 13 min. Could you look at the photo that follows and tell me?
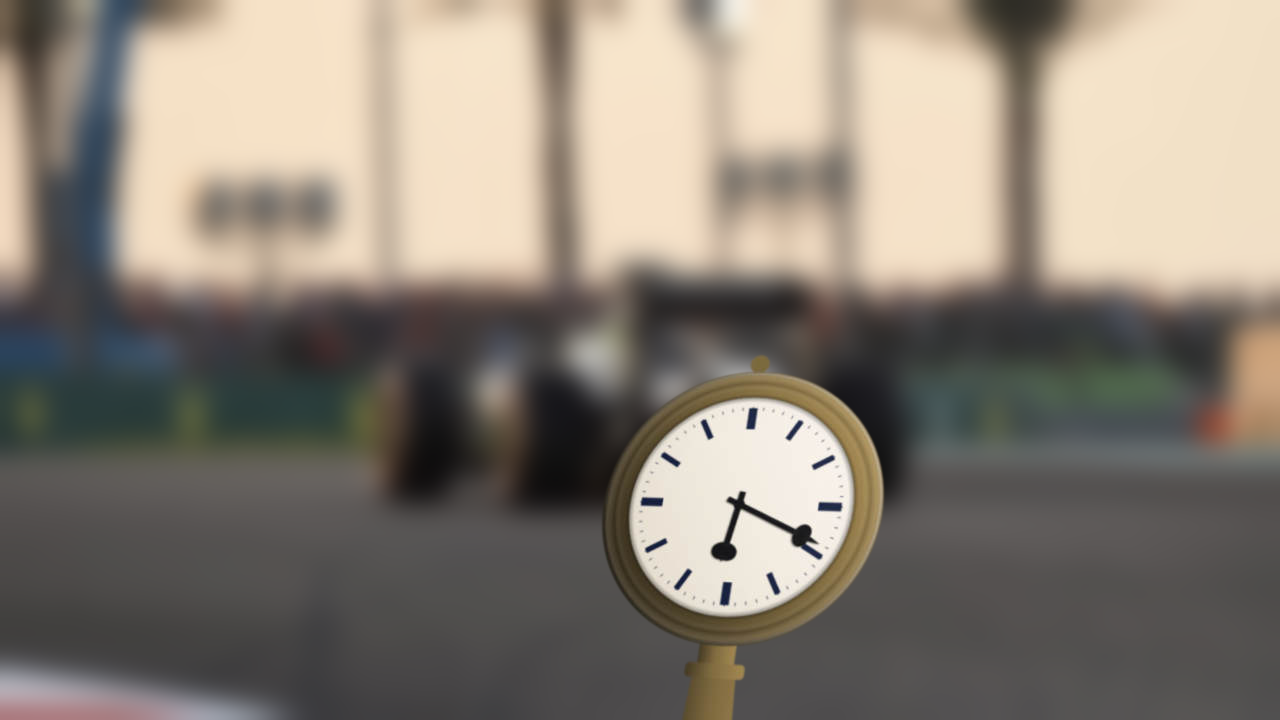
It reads 6 h 19 min
